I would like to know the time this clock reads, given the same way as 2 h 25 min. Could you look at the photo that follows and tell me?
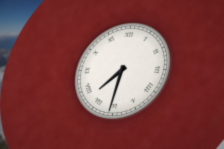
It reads 7 h 31 min
